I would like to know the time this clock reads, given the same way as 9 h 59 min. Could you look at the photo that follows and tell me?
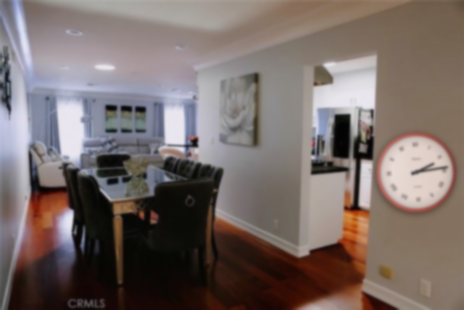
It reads 2 h 14 min
